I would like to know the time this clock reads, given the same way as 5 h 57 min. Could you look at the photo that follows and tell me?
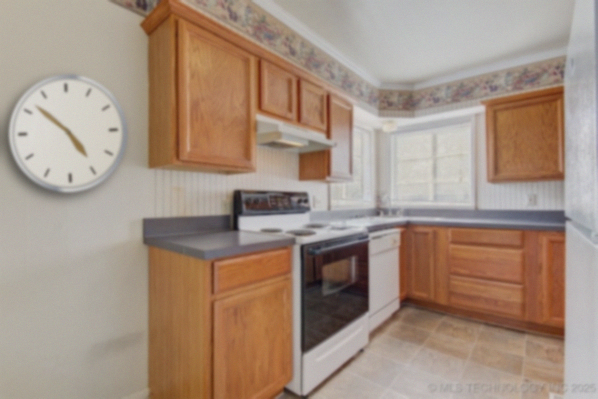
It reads 4 h 52 min
